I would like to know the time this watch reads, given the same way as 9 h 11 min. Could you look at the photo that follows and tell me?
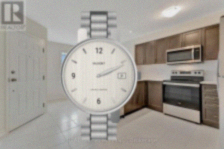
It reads 2 h 11 min
